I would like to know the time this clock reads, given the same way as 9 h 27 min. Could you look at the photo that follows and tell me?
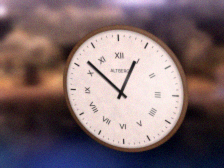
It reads 12 h 52 min
